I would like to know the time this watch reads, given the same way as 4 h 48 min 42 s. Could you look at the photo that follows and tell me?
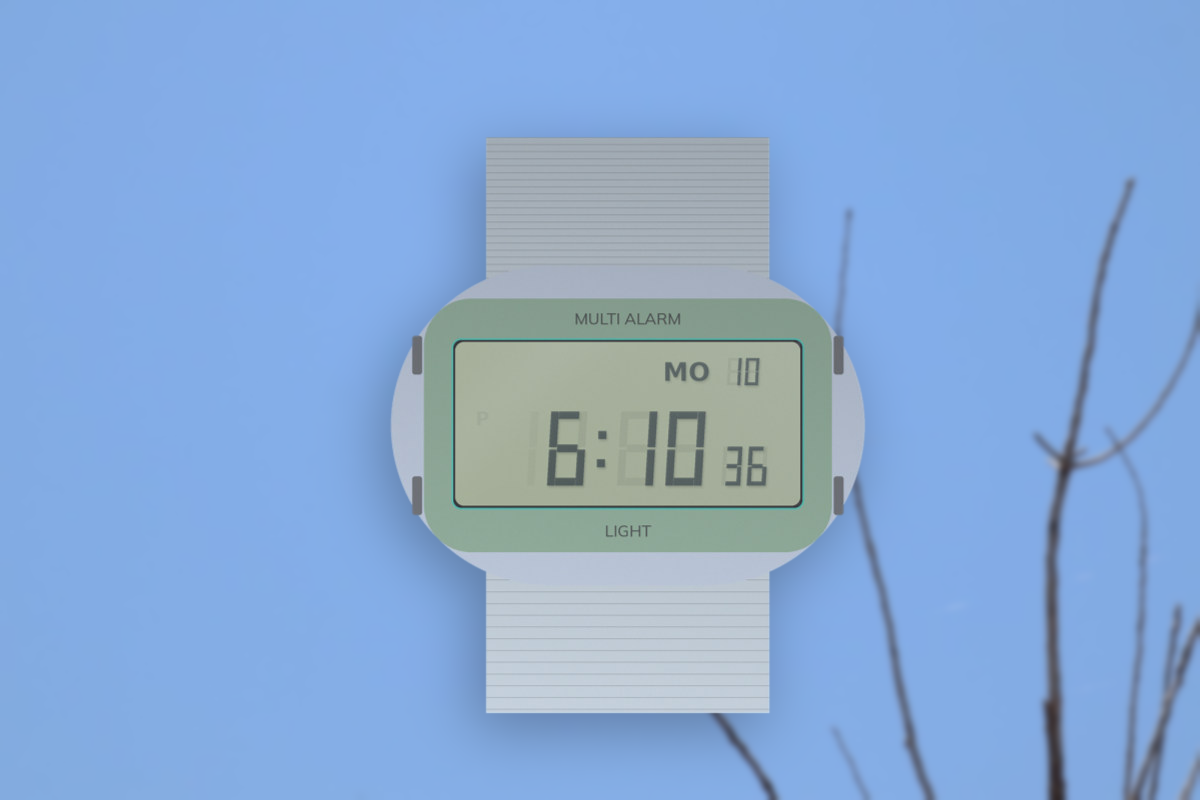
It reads 6 h 10 min 36 s
